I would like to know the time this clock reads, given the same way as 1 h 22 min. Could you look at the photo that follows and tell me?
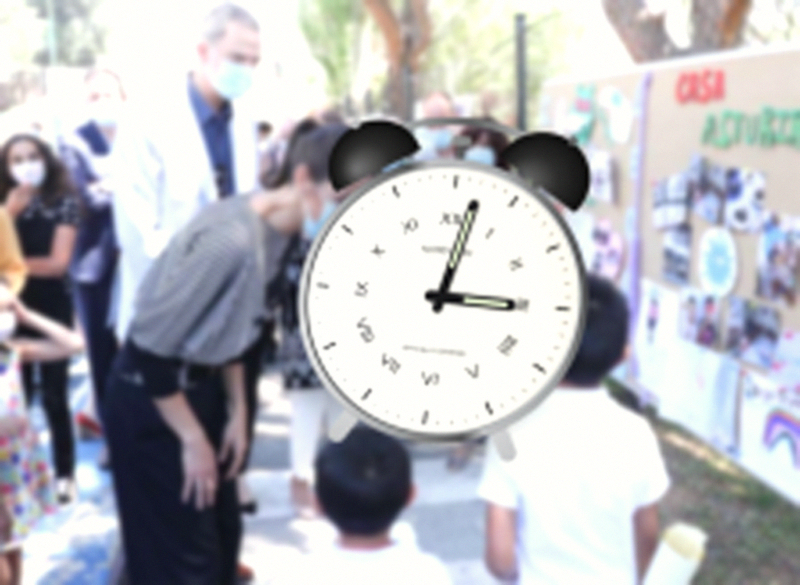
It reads 3 h 02 min
